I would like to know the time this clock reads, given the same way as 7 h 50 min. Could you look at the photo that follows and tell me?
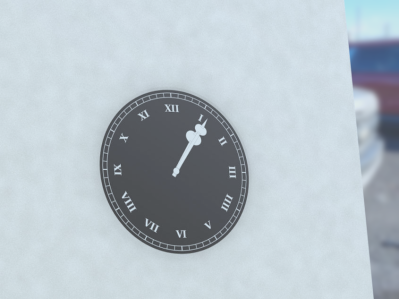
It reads 1 h 06 min
